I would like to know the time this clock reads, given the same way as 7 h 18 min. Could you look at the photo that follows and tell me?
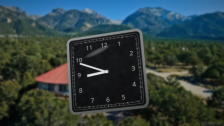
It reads 8 h 49 min
